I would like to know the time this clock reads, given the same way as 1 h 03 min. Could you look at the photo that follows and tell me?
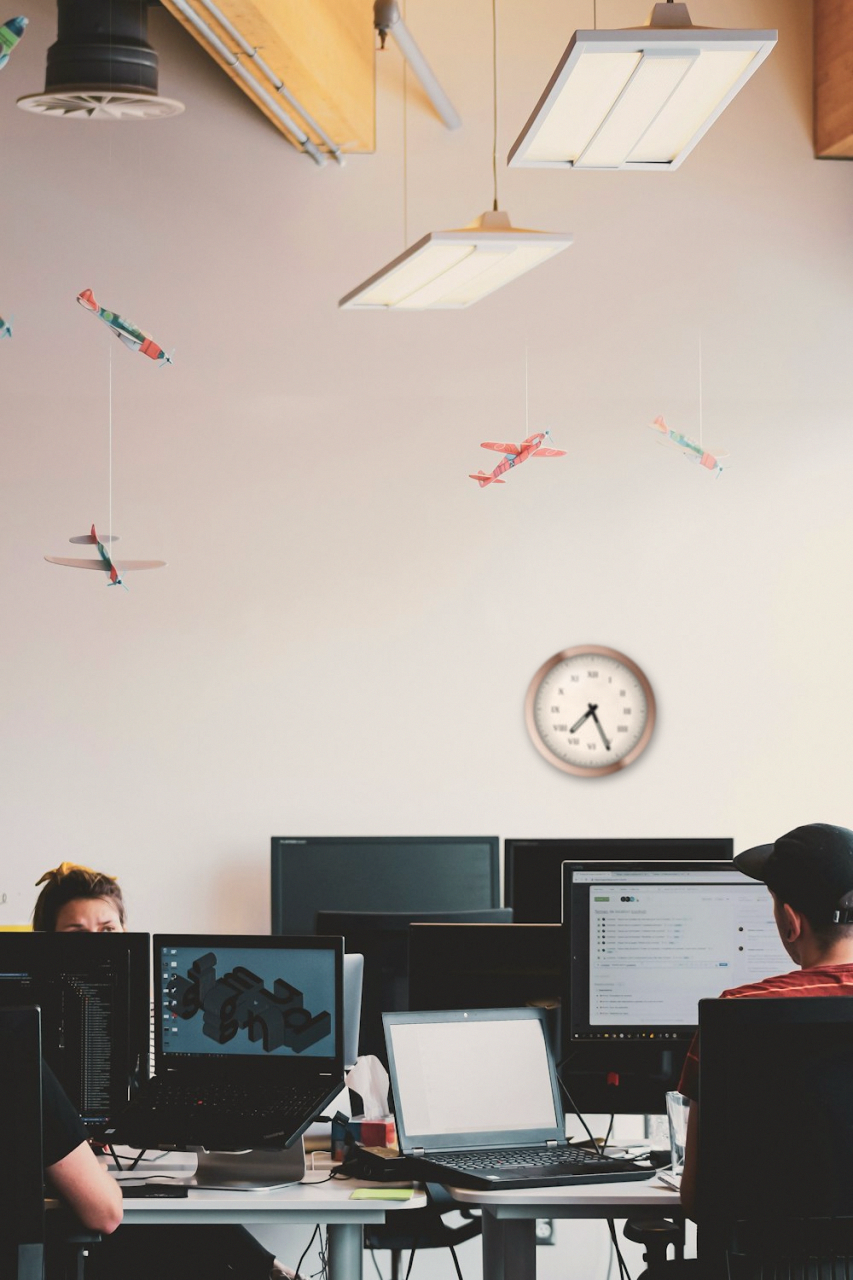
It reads 7 h 26 min
